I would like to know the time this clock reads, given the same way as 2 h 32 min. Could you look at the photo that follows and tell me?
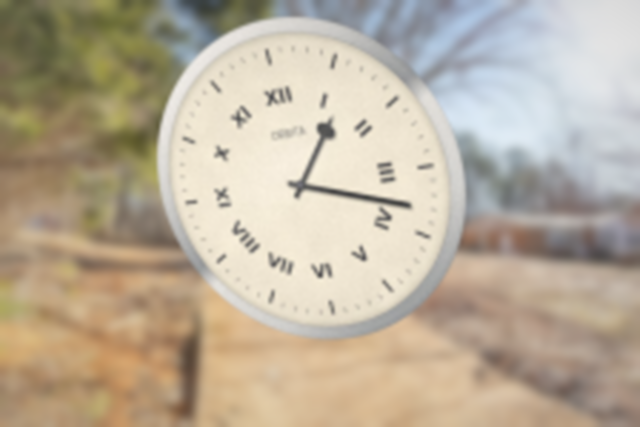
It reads 1 h 18 min
